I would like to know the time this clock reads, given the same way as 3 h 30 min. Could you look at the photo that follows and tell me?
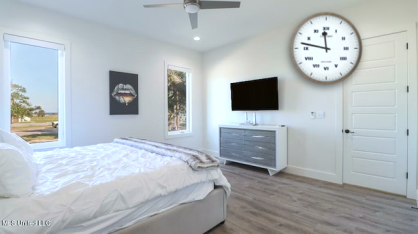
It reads 11 h 47 min
